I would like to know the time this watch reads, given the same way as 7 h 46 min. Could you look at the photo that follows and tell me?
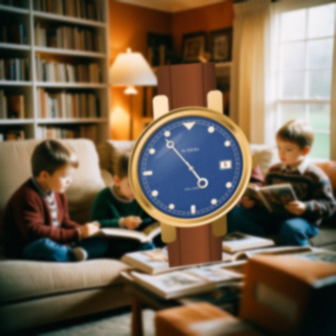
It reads 4 h 54 min
